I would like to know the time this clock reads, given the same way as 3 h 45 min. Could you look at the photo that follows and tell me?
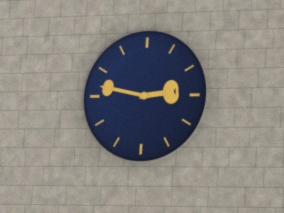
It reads 2 h 47 min
